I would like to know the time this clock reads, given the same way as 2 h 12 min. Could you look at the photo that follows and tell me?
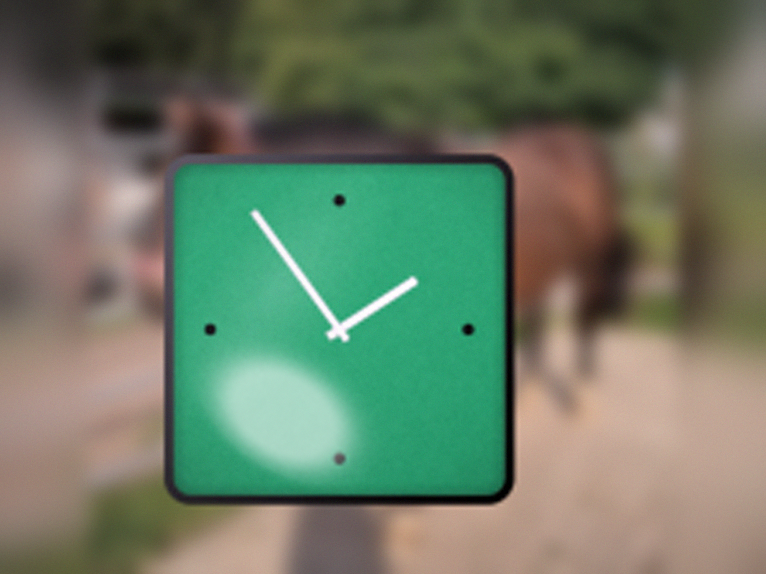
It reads 1 h 54 min
